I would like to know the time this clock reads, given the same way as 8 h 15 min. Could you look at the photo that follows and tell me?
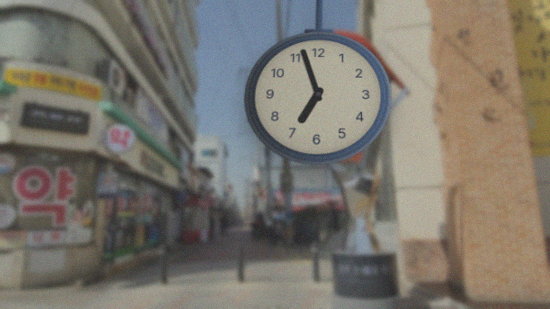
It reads 6 h 57 min
